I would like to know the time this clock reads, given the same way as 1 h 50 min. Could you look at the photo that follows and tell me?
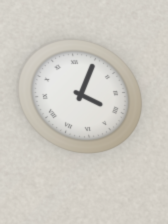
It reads 4 h 05 min
